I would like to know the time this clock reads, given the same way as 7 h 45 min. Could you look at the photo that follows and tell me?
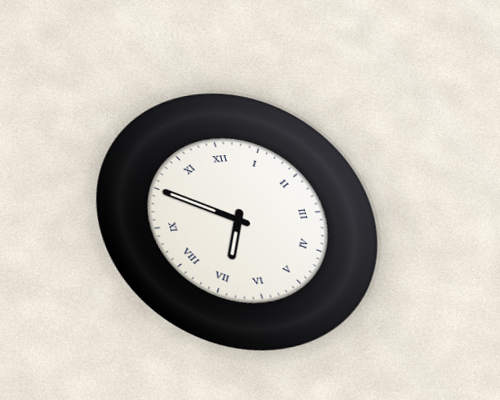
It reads 6 h 50 min
